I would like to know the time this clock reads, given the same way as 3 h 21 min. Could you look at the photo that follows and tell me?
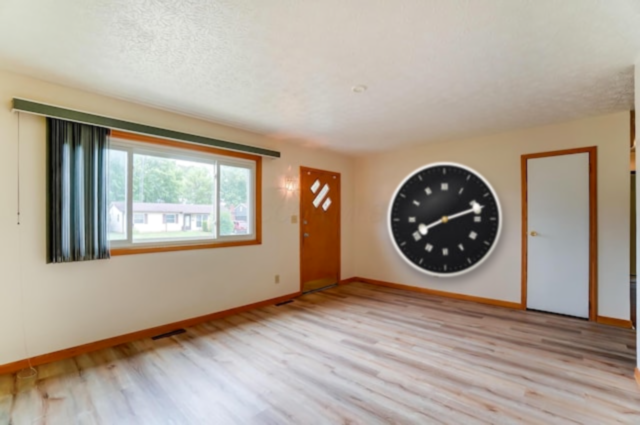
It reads 8 h 12 min
